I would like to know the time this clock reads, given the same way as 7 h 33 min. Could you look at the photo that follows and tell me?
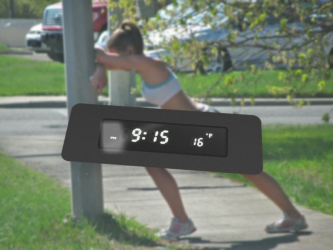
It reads 9 h 15 min
